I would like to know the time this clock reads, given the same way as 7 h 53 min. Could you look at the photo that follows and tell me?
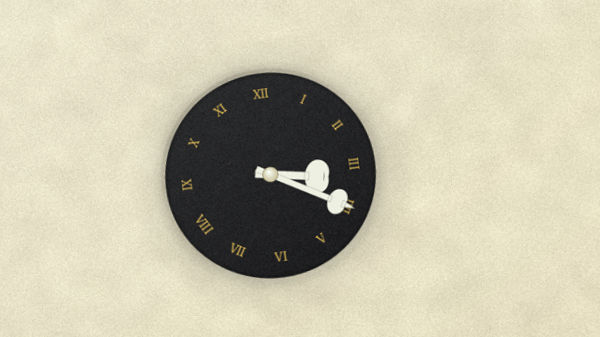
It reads 3 h 20 min
